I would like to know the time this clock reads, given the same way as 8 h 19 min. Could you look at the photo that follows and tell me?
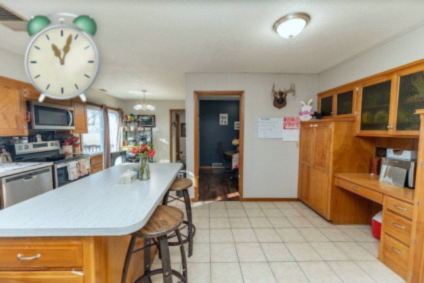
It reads 11 h 03 min
